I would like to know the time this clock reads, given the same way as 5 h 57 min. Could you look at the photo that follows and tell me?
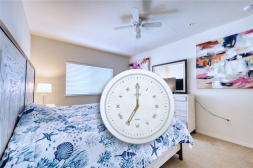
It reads 7 h 00 min
